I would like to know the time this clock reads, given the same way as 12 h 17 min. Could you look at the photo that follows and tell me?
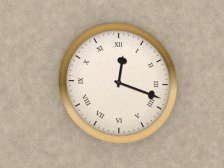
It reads 12 h 18 min
